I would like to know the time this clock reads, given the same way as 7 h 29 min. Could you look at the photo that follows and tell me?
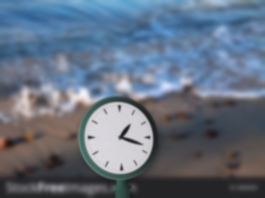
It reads 1 h 18 min
